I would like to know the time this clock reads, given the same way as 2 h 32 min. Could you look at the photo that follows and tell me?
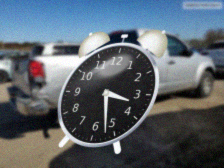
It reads 3 h 27 min
